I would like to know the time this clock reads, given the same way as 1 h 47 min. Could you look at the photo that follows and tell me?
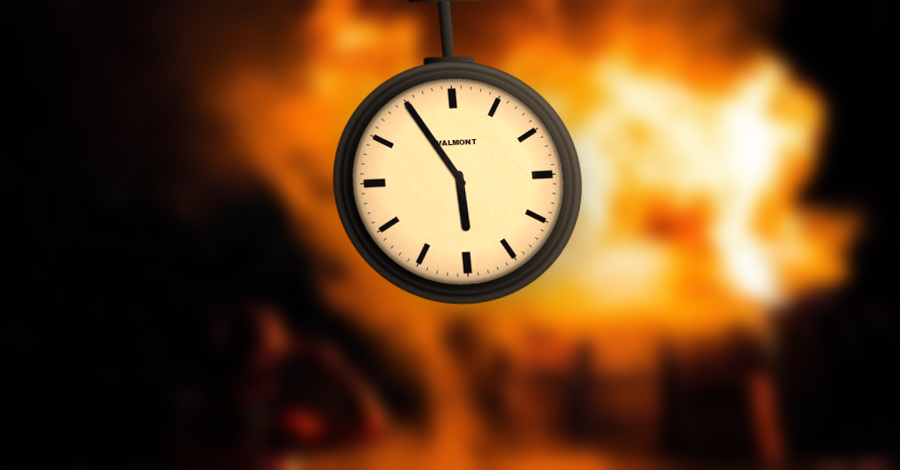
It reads 5 h 55 min
